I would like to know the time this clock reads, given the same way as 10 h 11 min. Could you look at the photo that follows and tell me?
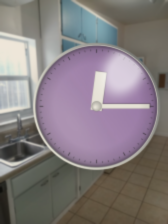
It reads 12 h 15 min
